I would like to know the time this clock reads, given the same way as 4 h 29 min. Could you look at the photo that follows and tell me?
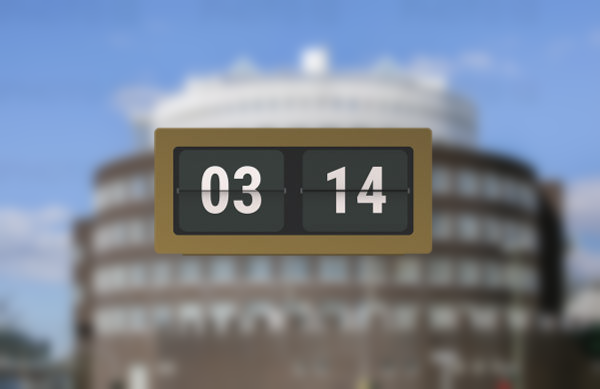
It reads 3 h 14 min
